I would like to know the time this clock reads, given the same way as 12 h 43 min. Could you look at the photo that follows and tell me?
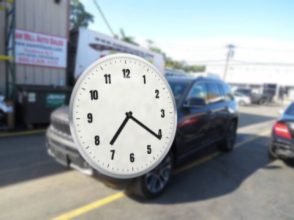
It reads 7 h 21 min
